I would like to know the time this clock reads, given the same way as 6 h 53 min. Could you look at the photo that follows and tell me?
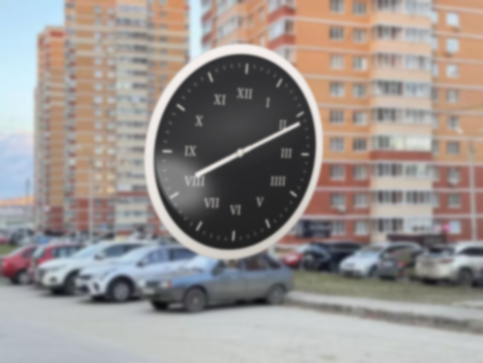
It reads 8 h 11 min
